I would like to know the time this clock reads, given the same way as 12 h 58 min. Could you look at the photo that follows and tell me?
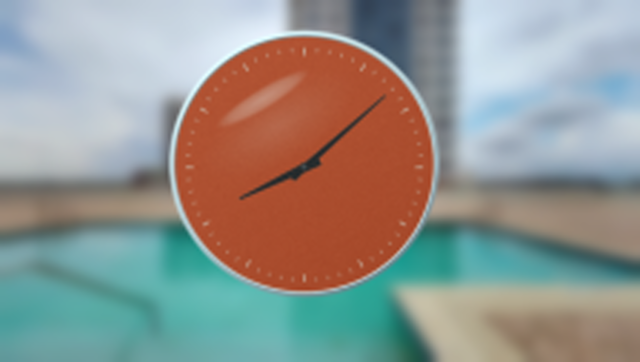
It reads 8 h 08 min
